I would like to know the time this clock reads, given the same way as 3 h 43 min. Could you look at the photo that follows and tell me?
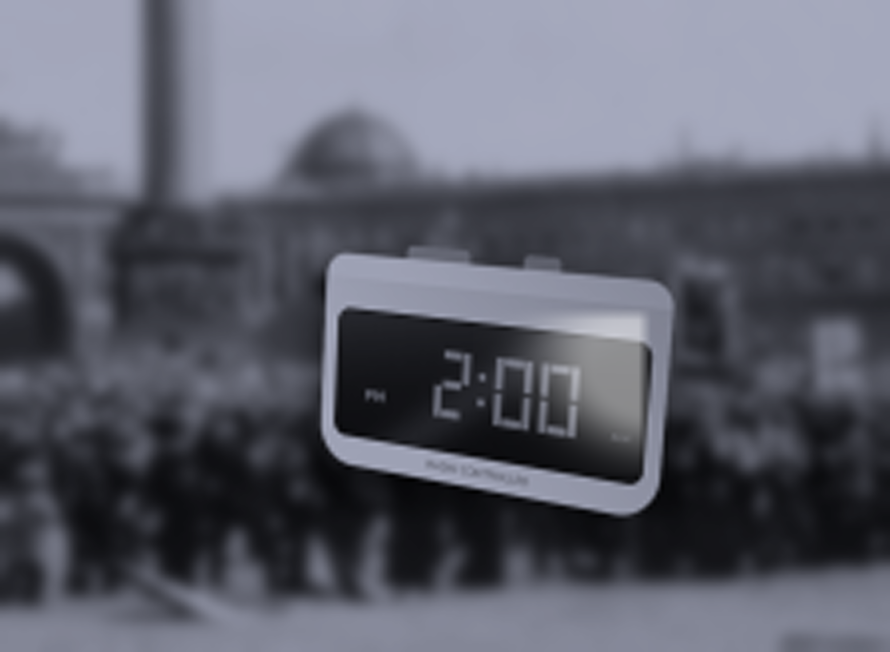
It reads 2 h 00 min
